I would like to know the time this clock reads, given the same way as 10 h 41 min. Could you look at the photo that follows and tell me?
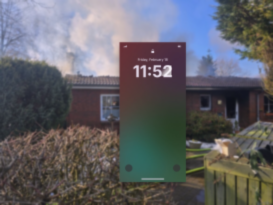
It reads 11 h 52 min
